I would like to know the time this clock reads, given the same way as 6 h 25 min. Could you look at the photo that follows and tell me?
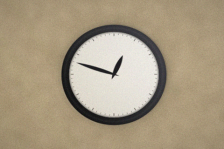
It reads 12 h 48 min
